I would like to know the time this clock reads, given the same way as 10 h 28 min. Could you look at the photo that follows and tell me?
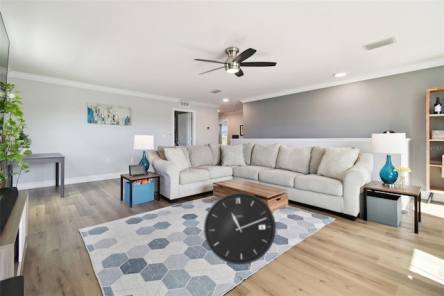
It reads 11 h 12 min
